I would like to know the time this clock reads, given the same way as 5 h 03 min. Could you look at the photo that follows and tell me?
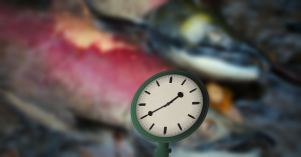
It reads 1 h 40 min
